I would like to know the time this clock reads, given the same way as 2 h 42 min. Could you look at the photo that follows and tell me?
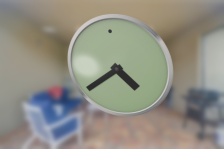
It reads 4 h 40 min
